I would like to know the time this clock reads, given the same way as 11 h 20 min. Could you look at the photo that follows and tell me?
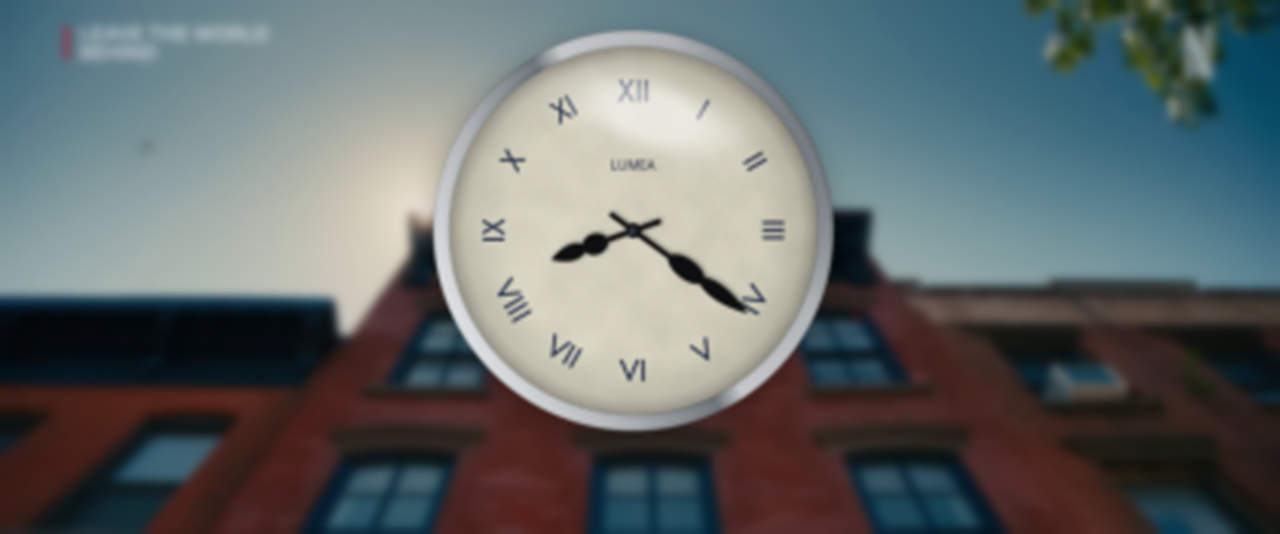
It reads 8 h 21 min
